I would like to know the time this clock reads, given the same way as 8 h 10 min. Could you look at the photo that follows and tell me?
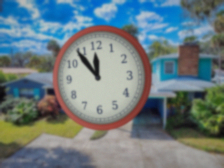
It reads 11 h 54 min
